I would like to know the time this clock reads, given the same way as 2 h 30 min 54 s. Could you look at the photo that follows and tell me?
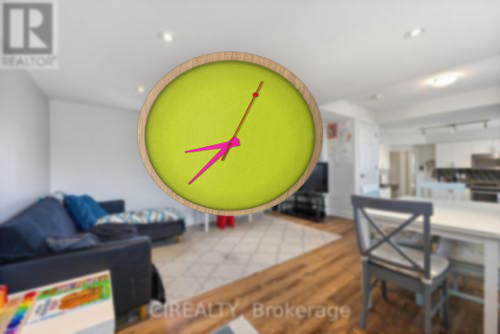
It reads 8 h 37 min 04 s
